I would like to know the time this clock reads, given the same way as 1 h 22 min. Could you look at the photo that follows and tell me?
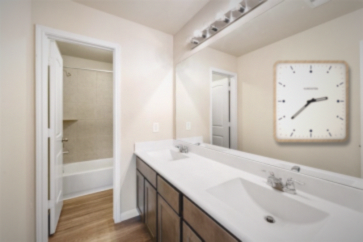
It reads 2 h 38 min
